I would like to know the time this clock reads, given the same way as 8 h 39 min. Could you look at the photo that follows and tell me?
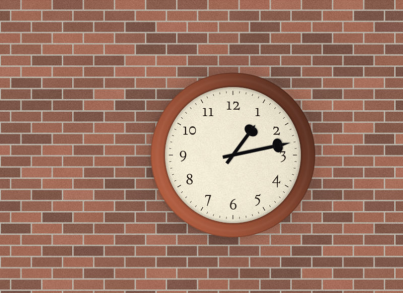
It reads 1 h 13 min
